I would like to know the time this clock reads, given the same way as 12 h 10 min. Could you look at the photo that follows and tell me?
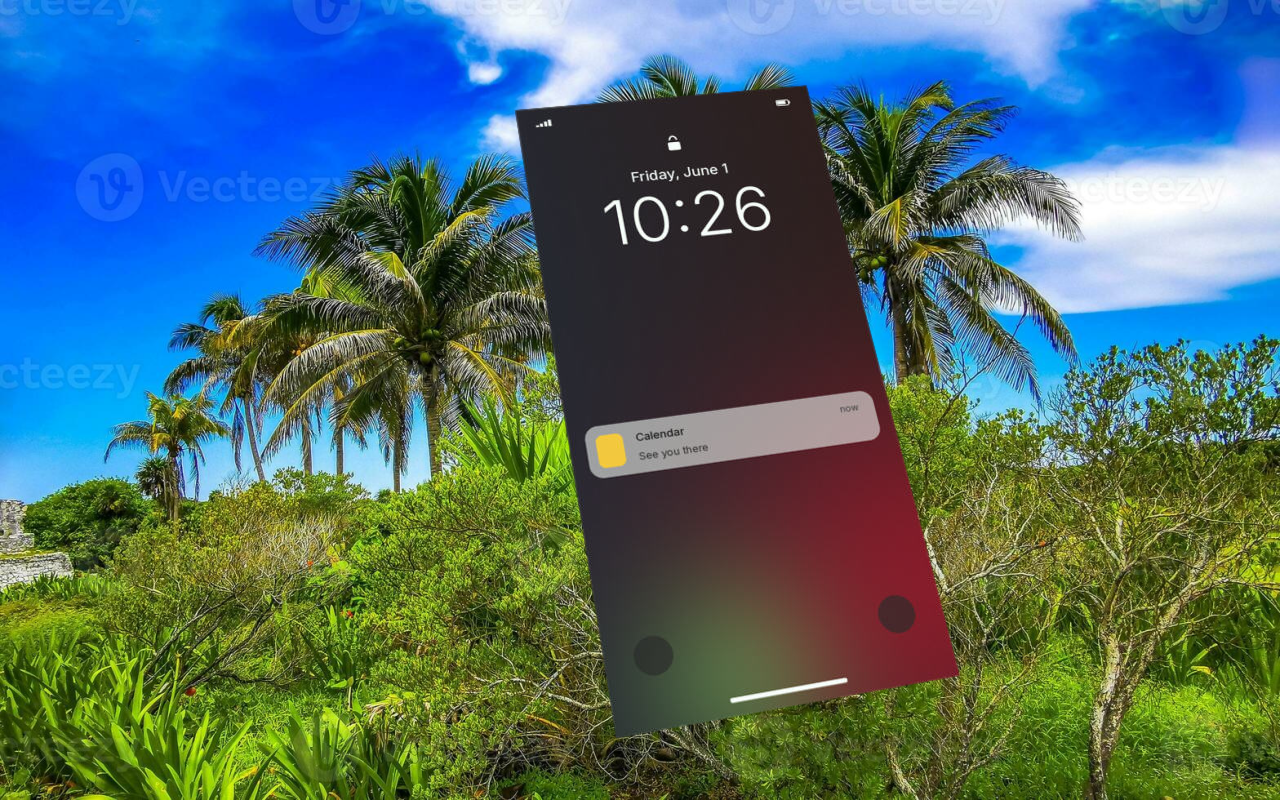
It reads 10 h 26 min
